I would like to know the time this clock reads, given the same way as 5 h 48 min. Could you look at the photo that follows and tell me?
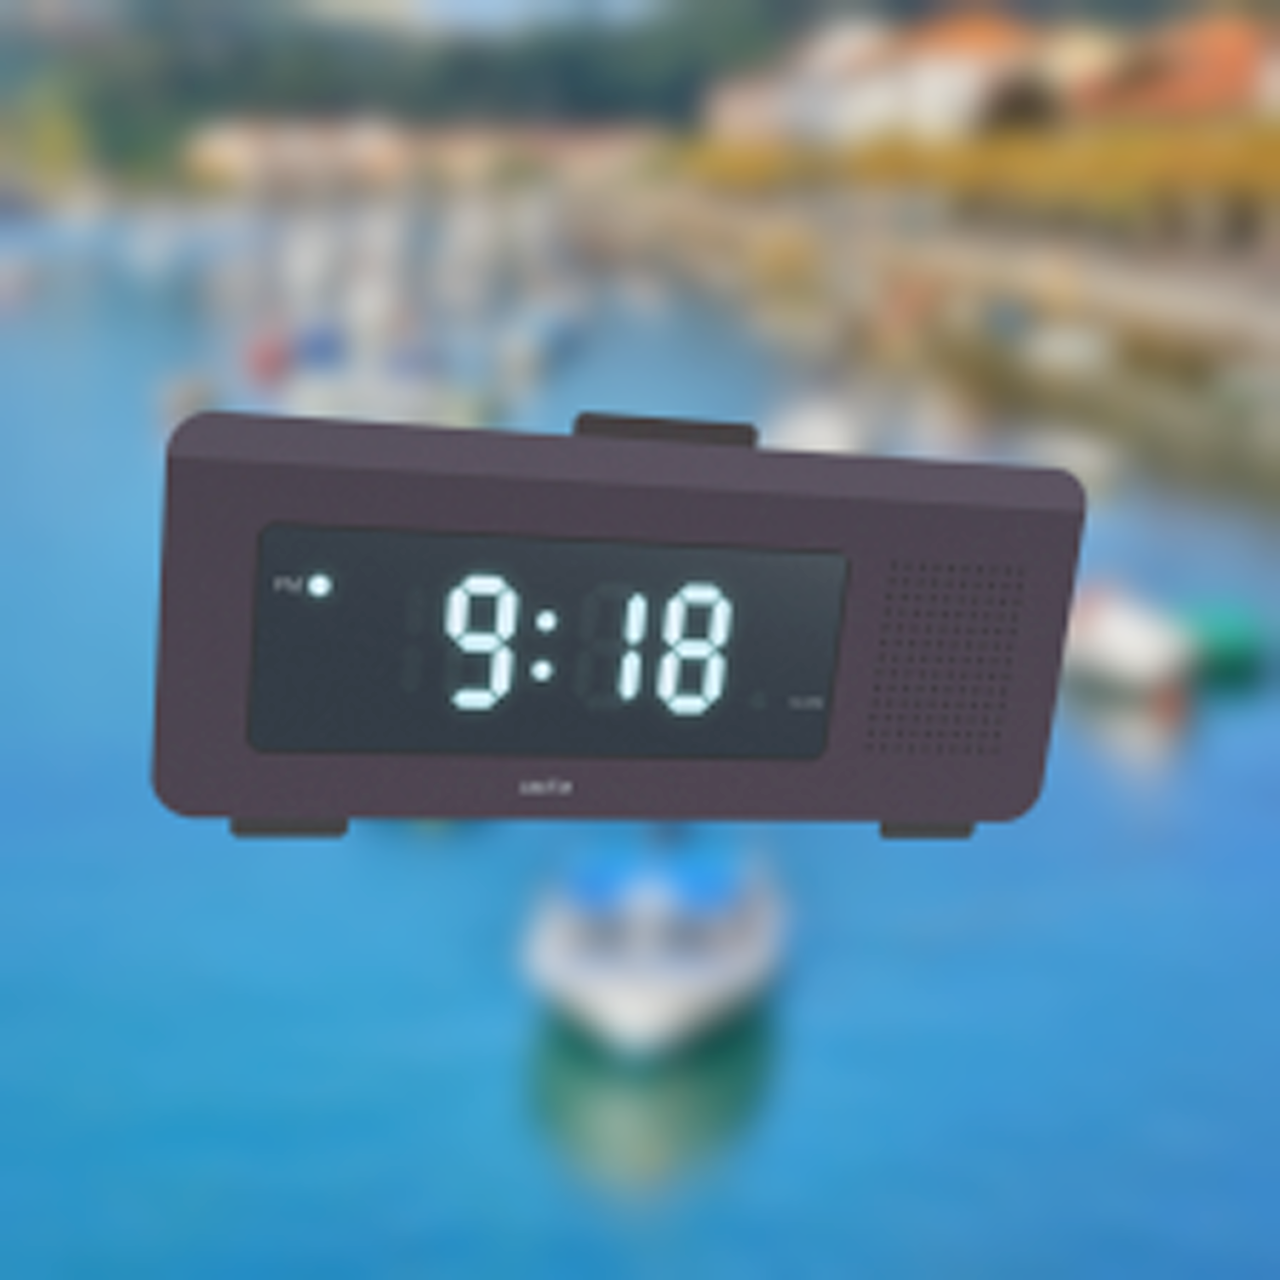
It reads 9 h 18 min
